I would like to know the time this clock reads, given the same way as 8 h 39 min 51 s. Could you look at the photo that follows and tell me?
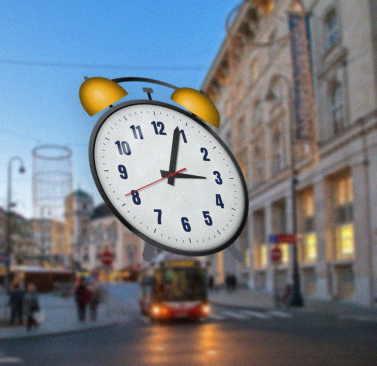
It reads 3 h 03 min 41 s
